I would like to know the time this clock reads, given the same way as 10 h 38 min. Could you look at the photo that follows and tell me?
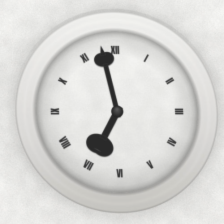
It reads 6 h 58 min
